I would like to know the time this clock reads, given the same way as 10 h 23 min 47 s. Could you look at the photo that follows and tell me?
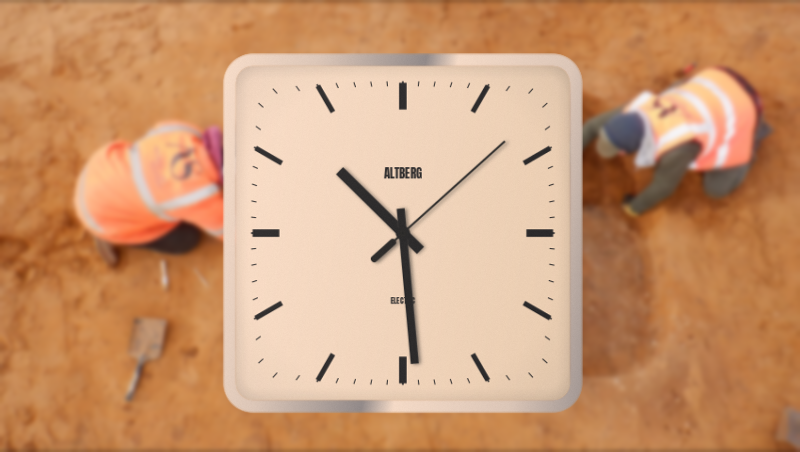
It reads 10 h 29 min 08 s
